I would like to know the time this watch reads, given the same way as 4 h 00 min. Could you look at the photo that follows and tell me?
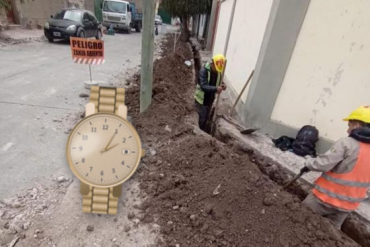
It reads 2 h 05 min
